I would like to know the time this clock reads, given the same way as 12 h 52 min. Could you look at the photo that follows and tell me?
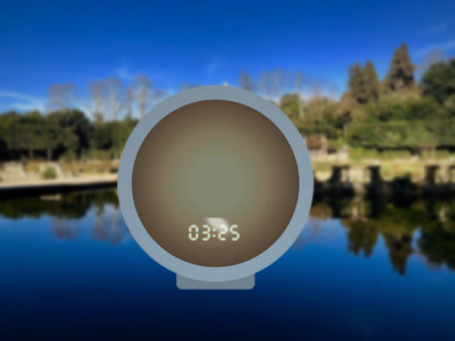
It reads 3 h 25 min
